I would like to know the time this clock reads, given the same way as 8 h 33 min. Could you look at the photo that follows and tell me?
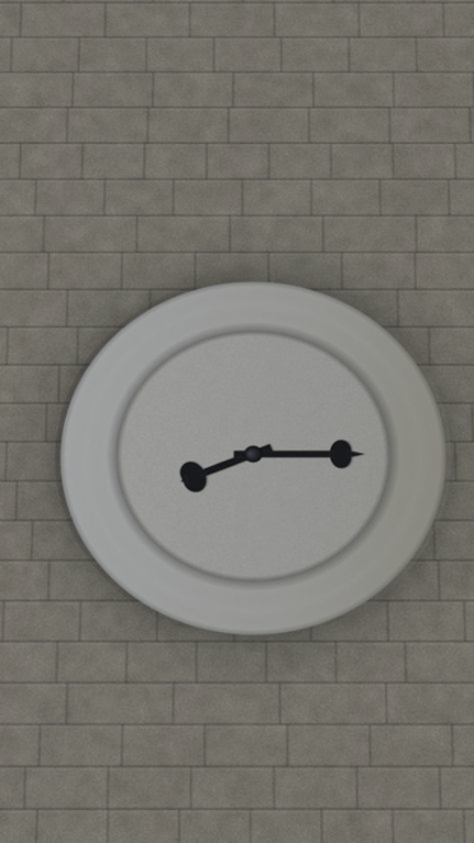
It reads 8 h 15 min
